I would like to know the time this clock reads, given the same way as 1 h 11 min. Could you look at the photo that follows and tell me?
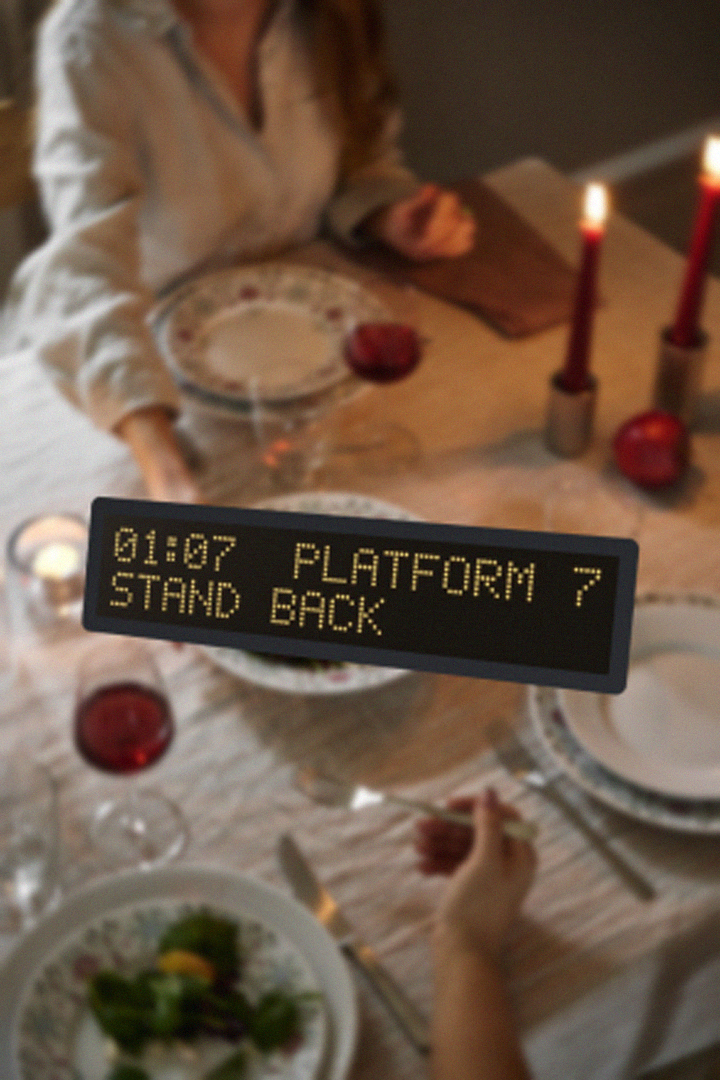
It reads 1 h 07 min
